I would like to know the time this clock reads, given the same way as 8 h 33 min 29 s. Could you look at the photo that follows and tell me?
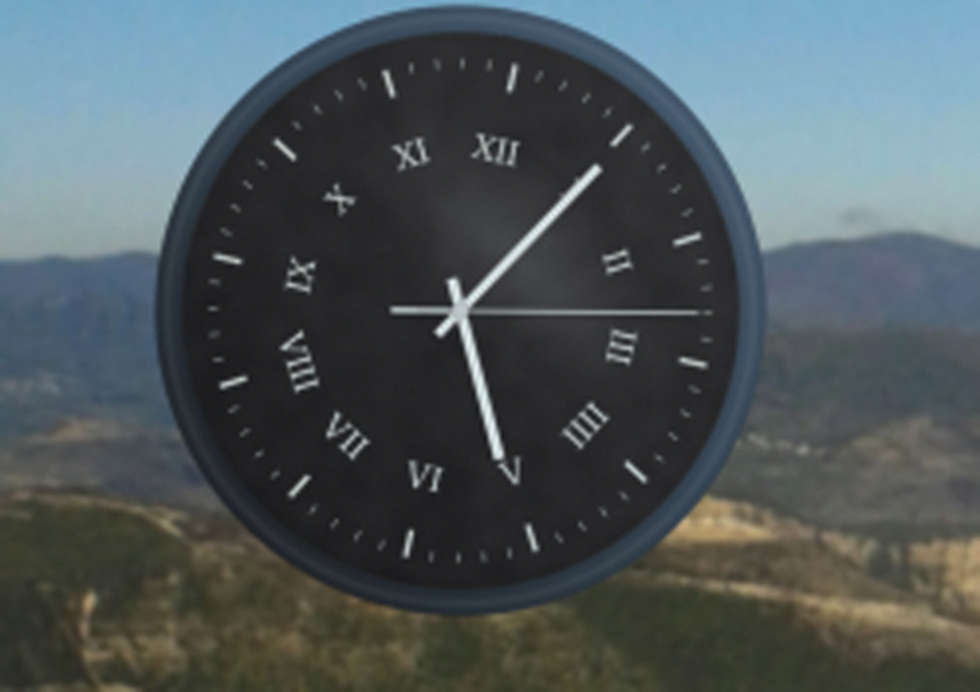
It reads 5 h 05 min 13 s
